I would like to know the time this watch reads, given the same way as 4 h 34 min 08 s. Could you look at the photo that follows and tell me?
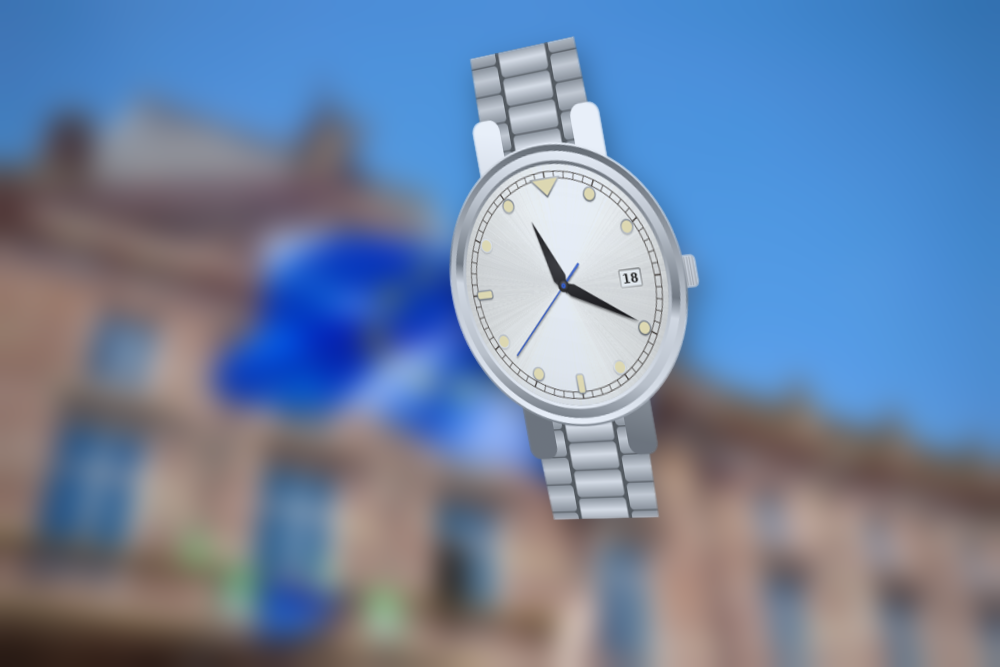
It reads 11 h 19 min 38 s
